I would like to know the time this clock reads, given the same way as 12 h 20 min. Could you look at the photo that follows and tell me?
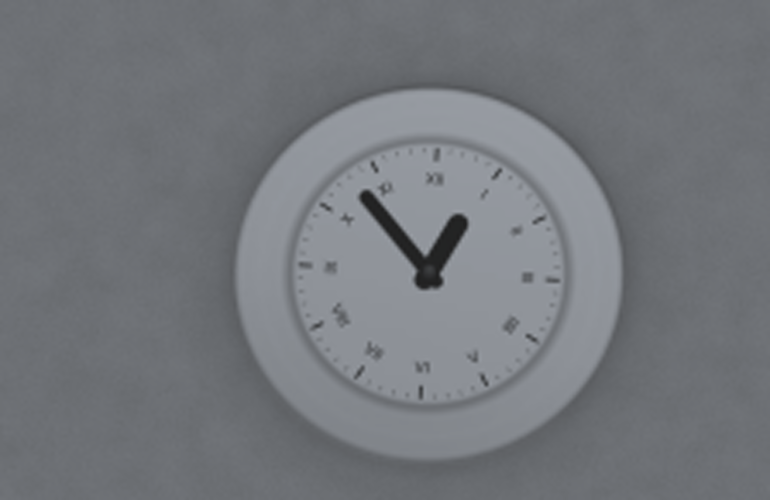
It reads 12 h 53 min
